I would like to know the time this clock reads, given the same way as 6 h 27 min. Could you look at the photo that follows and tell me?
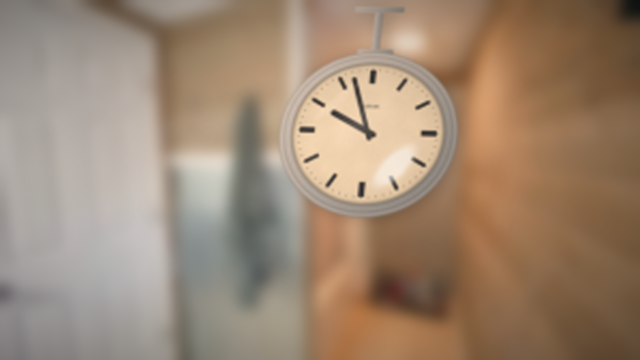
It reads 9 h 57 min
